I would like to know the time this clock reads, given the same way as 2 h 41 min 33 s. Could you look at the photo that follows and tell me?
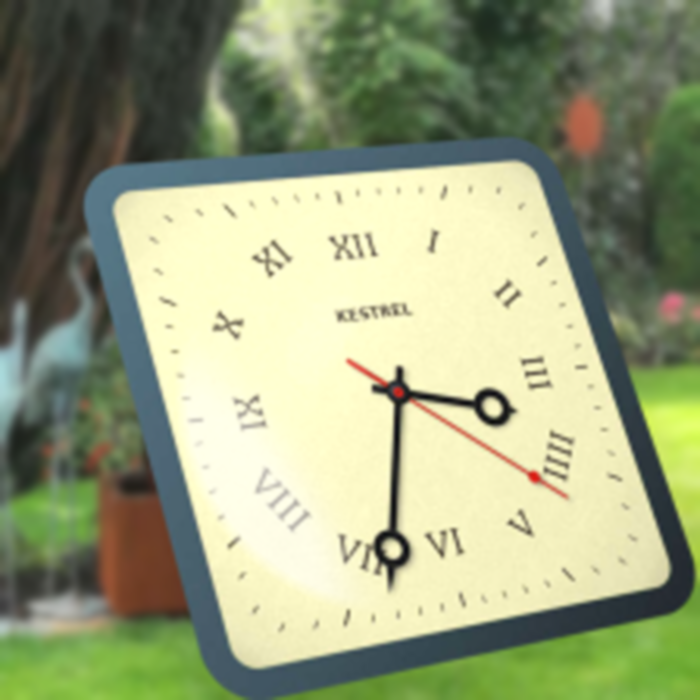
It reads 3 h 33 min 22 s
